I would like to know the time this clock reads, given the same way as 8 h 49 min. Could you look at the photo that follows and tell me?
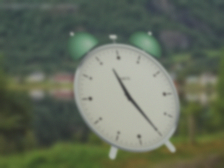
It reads 11 h 25 min
